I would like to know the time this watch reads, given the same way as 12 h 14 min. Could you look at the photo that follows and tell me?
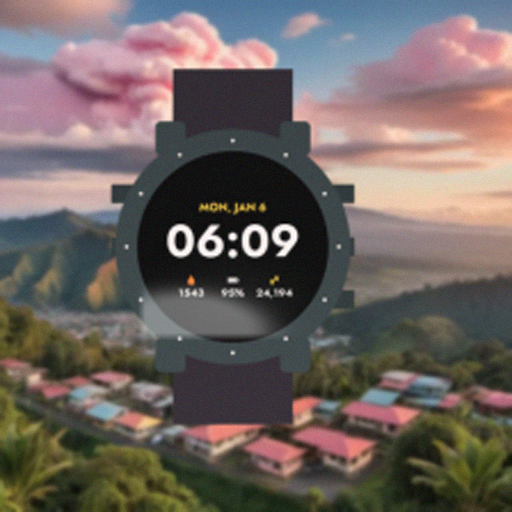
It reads 6 h 09 min
